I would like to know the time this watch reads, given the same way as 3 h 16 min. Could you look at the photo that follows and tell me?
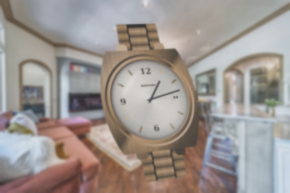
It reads 1 h 13 min
